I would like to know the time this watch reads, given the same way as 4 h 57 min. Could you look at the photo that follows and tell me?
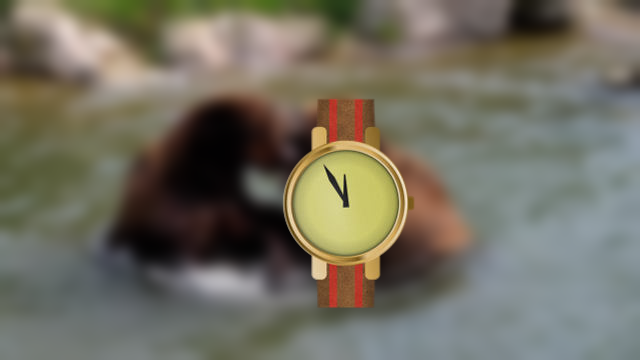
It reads 11 h 55 min
